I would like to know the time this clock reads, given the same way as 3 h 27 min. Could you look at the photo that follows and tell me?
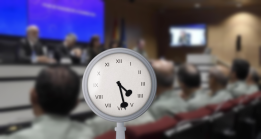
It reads 4 h 28 min
